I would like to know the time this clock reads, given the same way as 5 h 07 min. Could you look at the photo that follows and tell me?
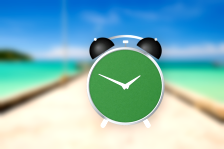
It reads 1 h 49 min
